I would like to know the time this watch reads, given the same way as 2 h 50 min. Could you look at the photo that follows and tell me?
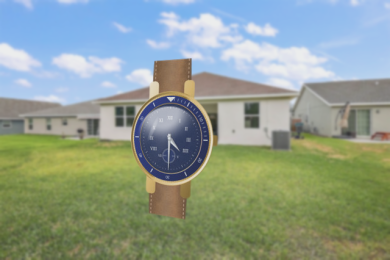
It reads 4 h 30 min
